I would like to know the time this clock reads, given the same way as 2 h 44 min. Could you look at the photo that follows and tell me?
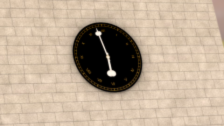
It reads 5 h 58 min
